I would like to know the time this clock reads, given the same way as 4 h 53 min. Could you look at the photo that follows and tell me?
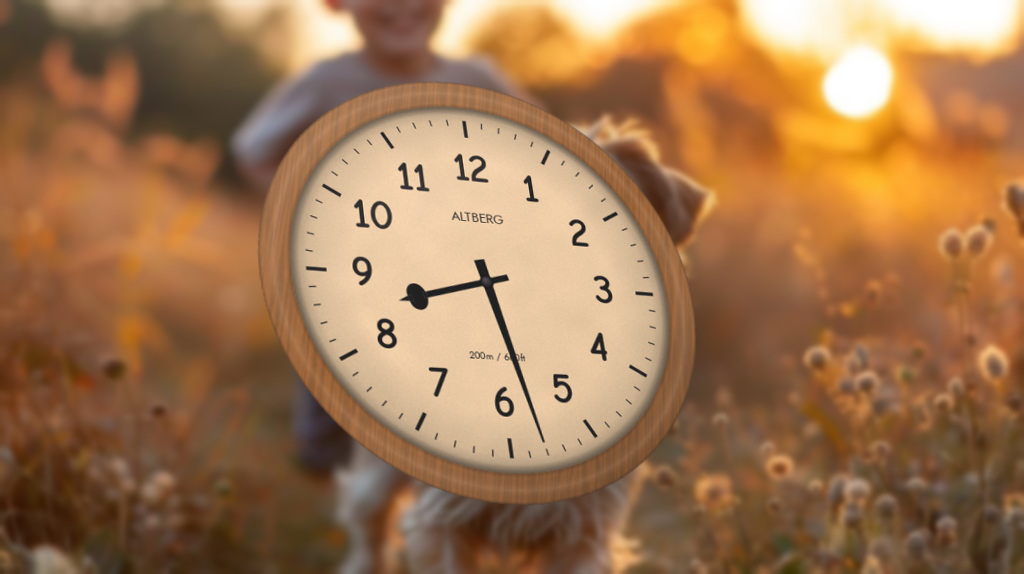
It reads 8 h 28 min
